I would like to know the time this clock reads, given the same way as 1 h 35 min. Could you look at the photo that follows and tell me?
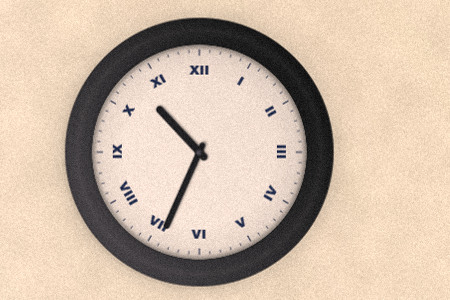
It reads 10 h 34 min
